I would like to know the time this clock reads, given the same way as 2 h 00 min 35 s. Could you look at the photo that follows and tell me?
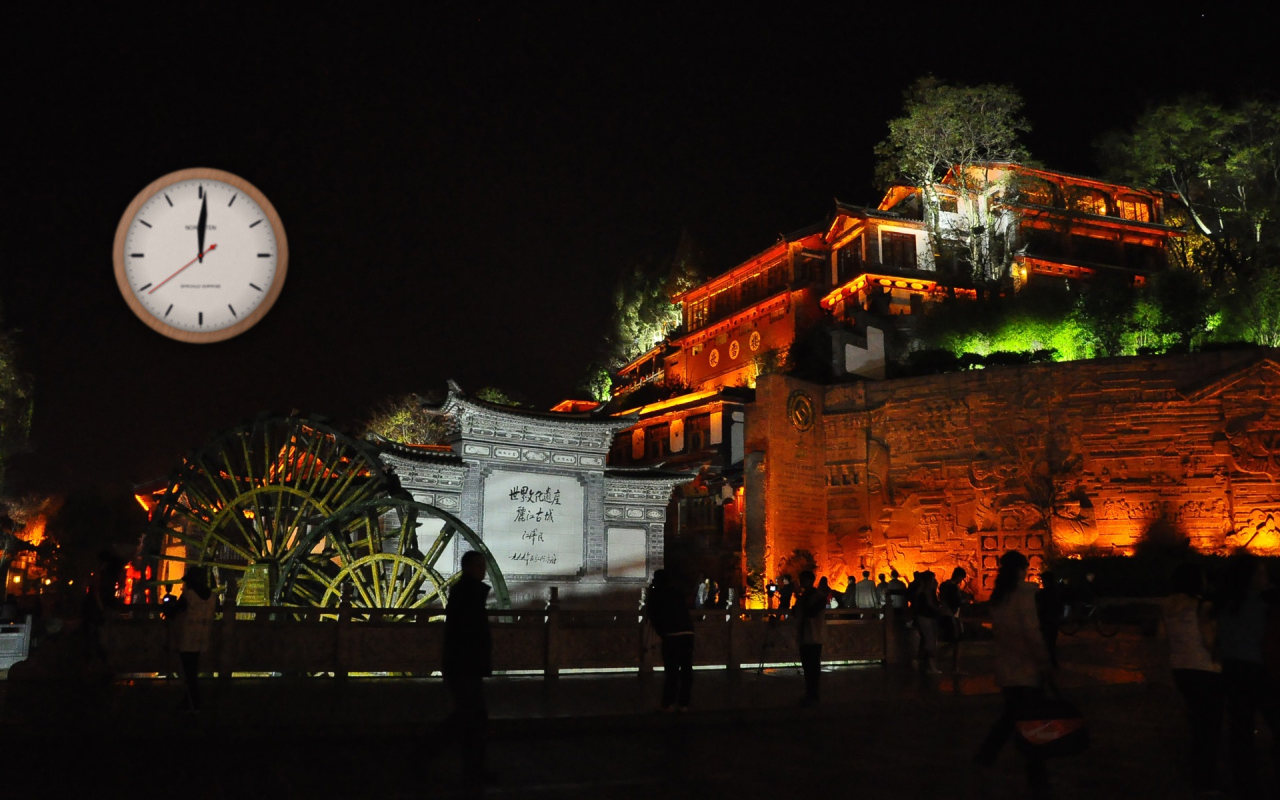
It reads 12 h 00 min 39 s
